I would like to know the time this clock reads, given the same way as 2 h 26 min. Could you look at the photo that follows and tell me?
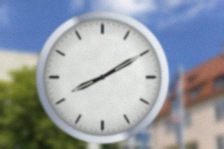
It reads 8 h 10 min
